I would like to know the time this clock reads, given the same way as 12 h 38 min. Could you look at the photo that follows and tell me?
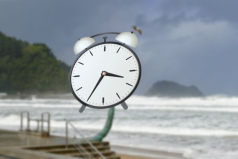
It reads 3 h 35 min
